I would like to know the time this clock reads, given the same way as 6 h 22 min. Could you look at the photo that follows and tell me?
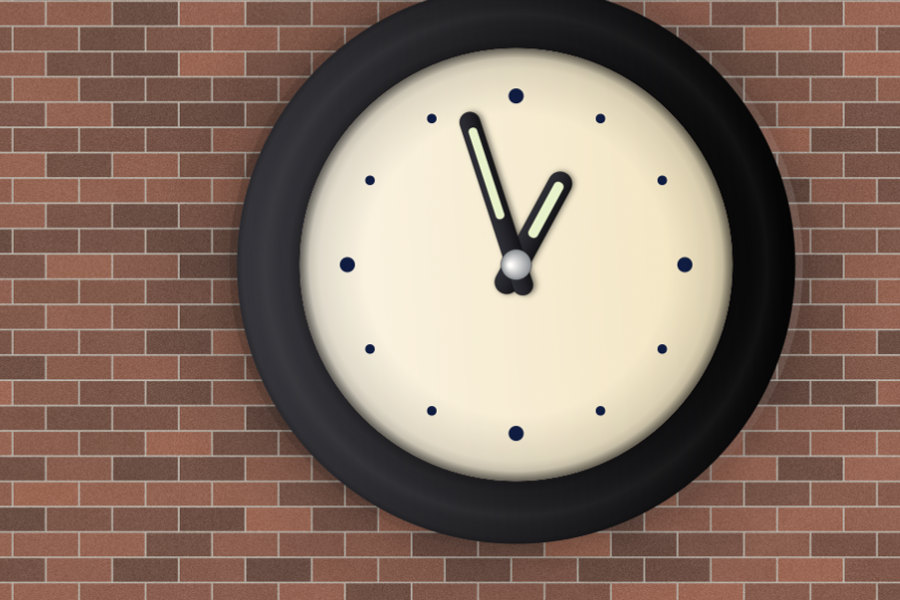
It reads 12 h 57 min
